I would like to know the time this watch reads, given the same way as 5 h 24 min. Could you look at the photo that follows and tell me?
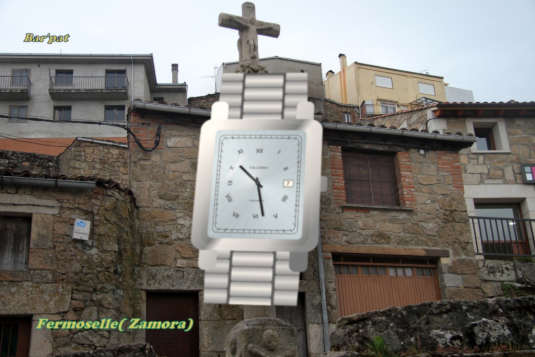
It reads 10 h 28 min
